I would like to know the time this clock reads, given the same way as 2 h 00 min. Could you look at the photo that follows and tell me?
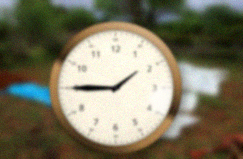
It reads 1 h 45 min
